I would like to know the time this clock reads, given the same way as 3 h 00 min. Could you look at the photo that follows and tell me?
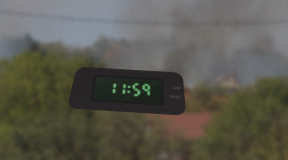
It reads 11 h 59 min
